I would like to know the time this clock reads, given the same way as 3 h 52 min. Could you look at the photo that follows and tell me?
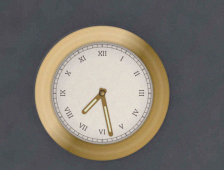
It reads 7 h 28 min
